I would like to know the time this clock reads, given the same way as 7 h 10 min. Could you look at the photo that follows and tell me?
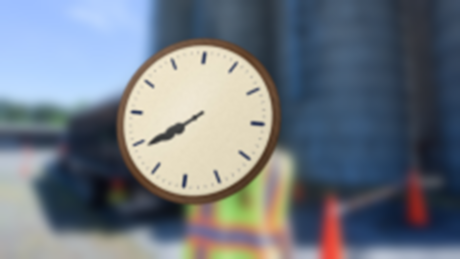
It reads 7 h 39 min
